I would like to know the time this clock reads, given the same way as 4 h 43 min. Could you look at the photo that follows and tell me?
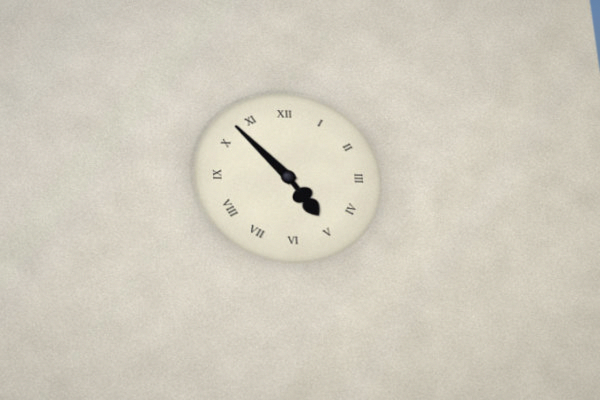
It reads 4 h 53 min
